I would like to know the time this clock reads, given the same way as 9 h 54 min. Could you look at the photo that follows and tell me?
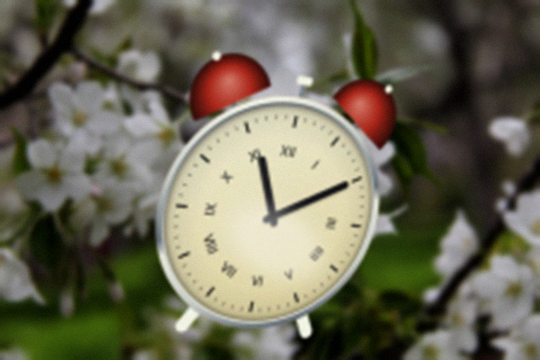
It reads 11 h 10 min
